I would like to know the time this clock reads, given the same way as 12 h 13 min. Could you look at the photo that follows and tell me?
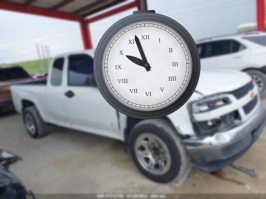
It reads 9 h 57 min
